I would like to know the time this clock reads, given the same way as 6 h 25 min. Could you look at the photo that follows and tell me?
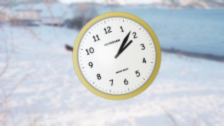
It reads 2 h 08 min
